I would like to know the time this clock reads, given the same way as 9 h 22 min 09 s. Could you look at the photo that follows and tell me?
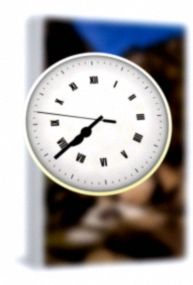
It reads 7 h 38 min 47 s
